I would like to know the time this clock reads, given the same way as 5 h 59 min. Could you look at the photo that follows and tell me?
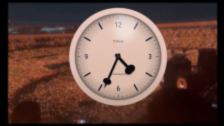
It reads 4 h 34 min
